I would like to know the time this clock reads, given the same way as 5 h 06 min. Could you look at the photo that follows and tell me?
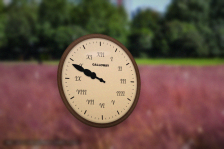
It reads 9 h 49 min
